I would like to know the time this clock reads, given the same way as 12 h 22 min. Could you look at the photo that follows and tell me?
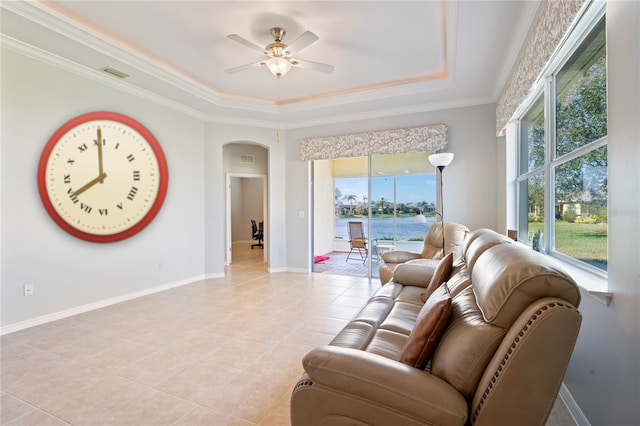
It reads 8 h 00 min
